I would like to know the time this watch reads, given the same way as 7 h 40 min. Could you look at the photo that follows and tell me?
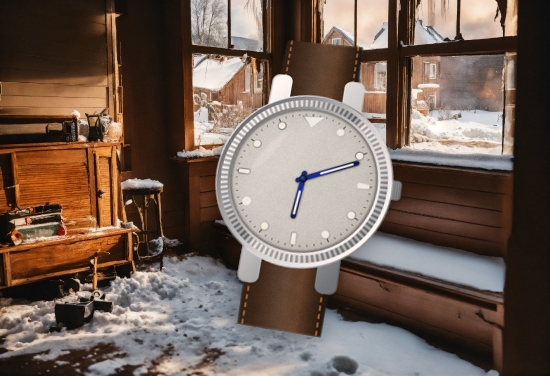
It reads 6 h 11 min
